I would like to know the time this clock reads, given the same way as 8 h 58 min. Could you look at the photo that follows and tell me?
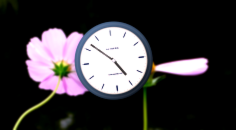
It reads 4 h 52 min
